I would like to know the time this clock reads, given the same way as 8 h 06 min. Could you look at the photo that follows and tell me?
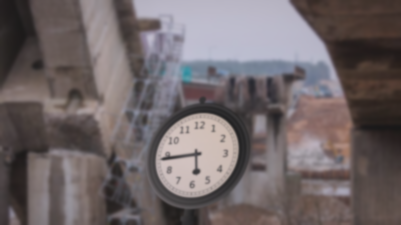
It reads 5 h 44 min
